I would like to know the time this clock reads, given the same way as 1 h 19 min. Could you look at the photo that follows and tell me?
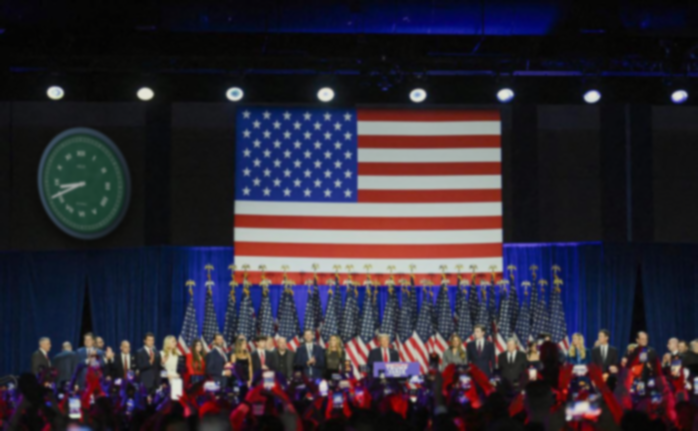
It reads 8 h 41 min
